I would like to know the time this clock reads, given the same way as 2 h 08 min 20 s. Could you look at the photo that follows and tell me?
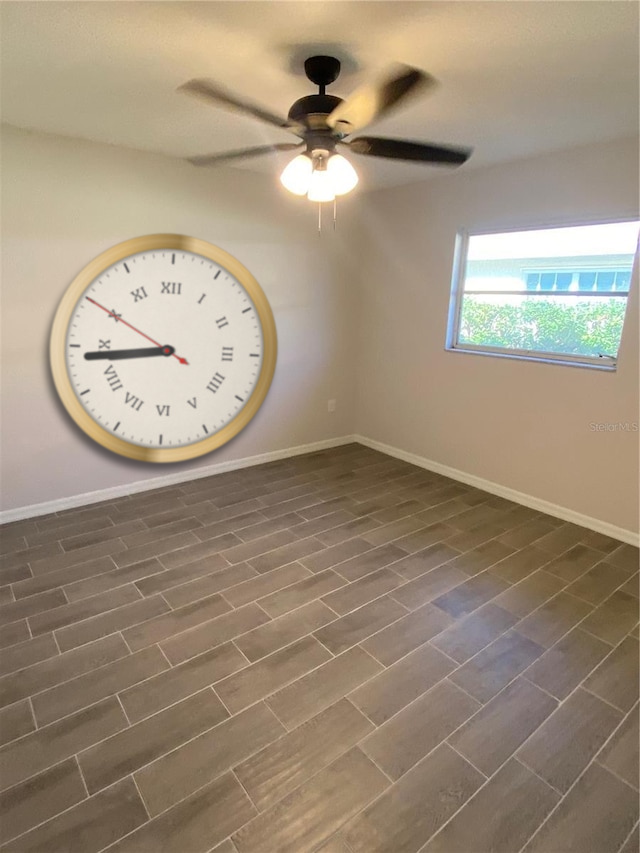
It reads 8 h 43 min 50 s
